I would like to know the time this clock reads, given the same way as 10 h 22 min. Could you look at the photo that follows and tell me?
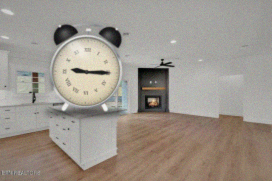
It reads 9 h 15 min
